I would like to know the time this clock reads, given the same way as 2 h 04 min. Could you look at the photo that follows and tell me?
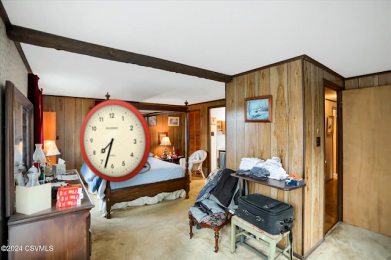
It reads 7 h 33 min
